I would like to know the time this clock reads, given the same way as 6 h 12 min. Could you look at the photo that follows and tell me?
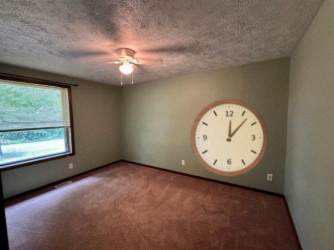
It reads 12 h 07 min
